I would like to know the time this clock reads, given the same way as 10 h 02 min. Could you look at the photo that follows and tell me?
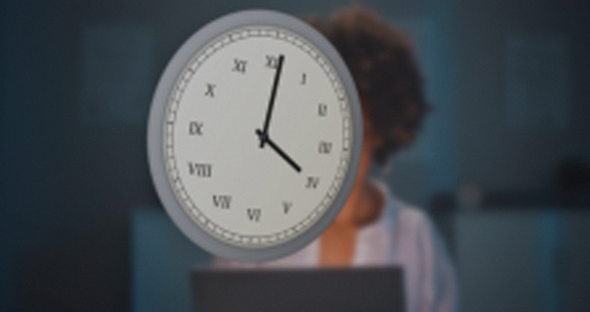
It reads 4 h 01 min
